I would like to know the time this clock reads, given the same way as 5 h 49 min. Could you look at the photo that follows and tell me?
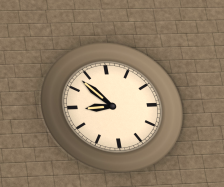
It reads 8 h 53 min
